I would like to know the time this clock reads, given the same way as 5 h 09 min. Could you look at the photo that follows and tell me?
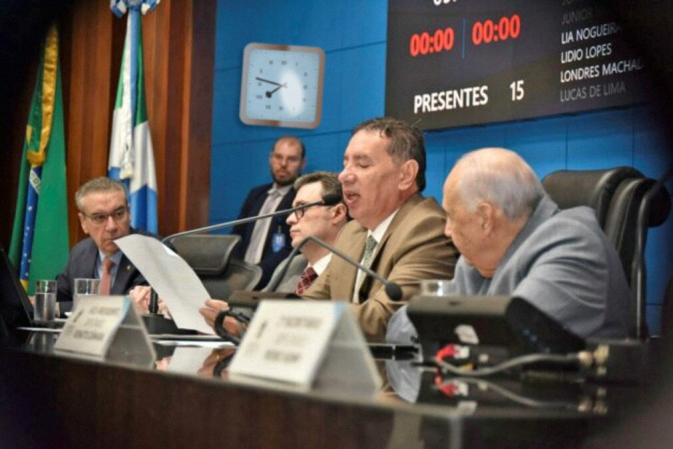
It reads 7 h 47 min
